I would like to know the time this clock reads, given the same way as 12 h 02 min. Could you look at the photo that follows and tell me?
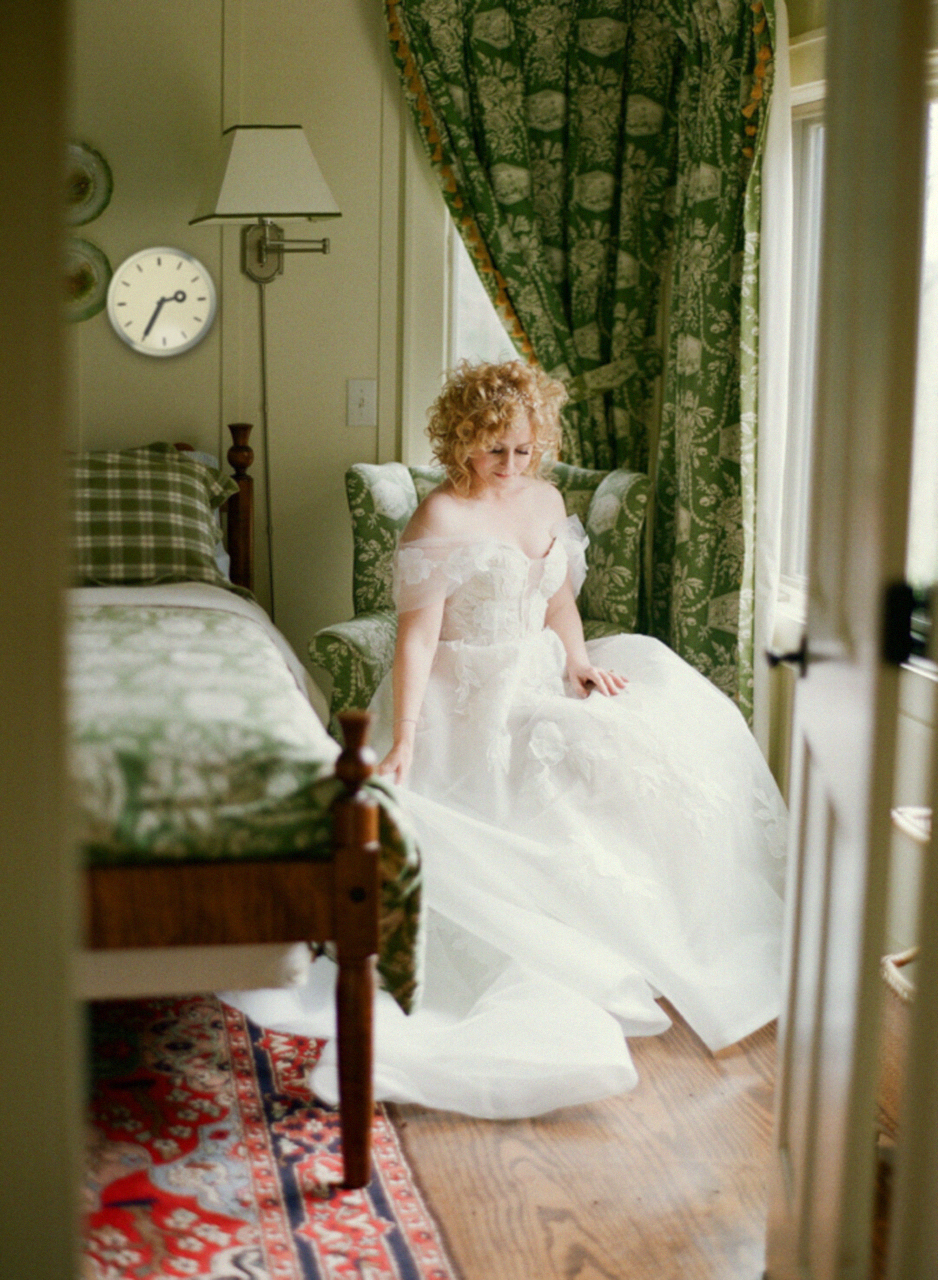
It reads 2 h 35 min
